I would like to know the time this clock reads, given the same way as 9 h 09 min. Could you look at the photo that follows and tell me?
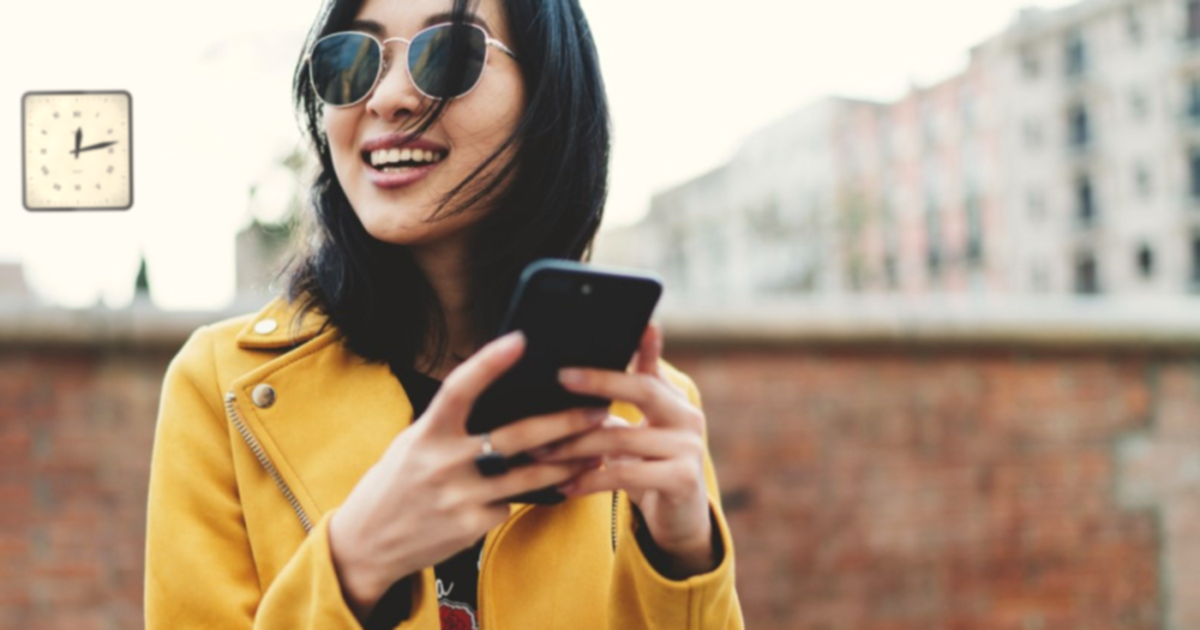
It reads 12 h 13 min
